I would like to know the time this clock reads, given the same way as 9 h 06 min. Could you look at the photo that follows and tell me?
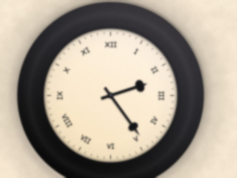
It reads 2 h 24 min
